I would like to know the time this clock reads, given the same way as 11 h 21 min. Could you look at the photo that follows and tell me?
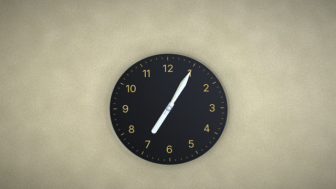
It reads 7 h 05 min
